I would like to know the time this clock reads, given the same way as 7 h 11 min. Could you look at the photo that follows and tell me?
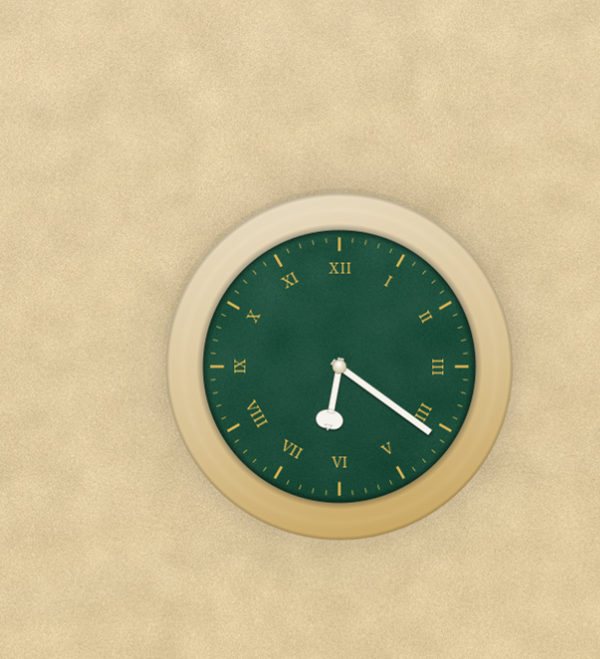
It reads 6 h 21 min
